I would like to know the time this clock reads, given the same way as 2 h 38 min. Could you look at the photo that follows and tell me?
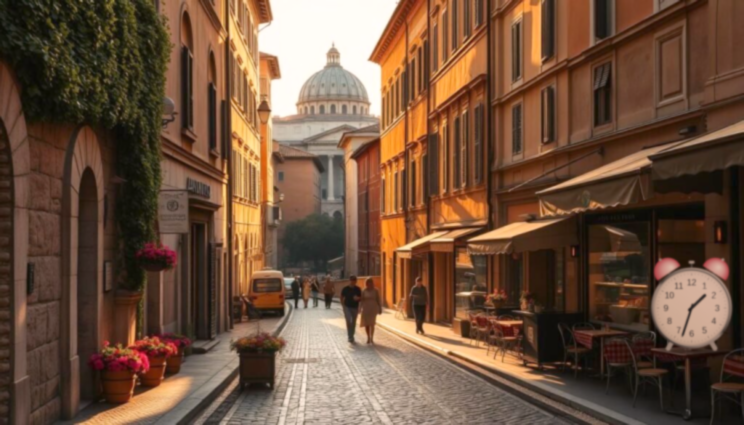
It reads 1 h 33 min
